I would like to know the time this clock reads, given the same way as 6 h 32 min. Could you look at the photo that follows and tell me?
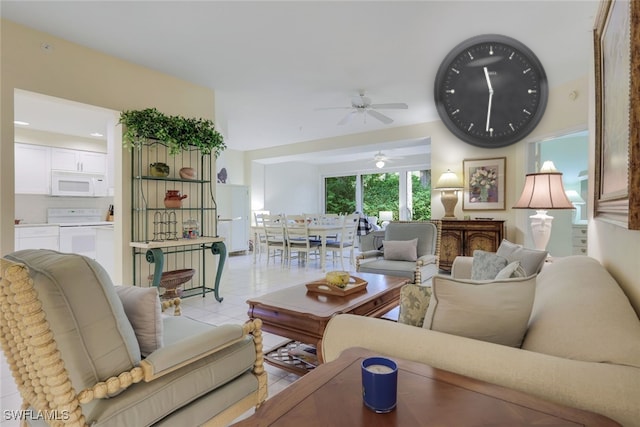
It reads 11 h 31 min
